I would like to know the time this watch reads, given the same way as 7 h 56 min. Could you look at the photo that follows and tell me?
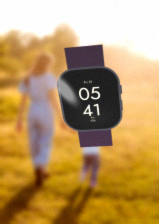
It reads 5 h 41 min
